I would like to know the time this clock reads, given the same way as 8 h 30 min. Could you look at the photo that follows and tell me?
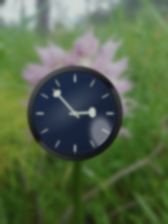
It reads 2 h 53 min
